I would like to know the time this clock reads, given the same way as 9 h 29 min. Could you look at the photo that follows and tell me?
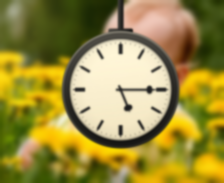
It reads 5 h 15 min
